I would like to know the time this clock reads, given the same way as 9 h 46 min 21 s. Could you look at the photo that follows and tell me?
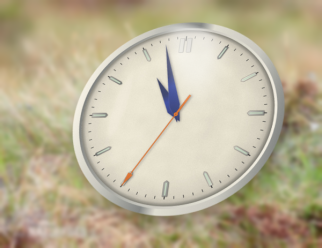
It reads 10 h 57 min 35 s
